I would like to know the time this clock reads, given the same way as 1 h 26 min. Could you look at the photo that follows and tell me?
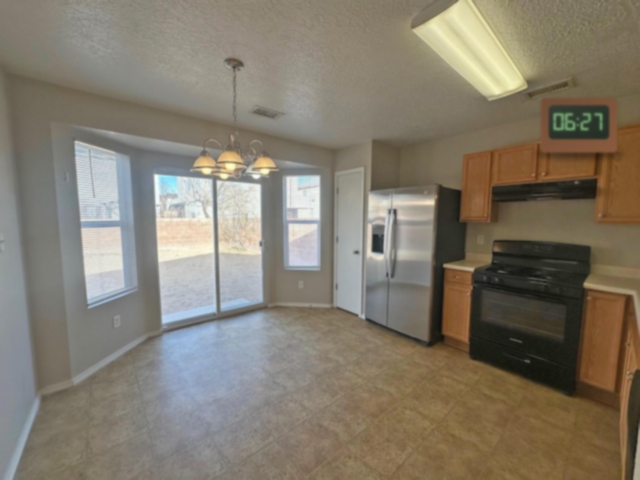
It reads 6 h 27 min
